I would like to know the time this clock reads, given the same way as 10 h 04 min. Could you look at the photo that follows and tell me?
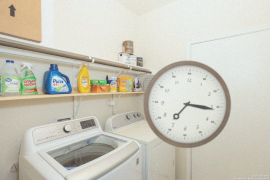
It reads 7 h 16 min
